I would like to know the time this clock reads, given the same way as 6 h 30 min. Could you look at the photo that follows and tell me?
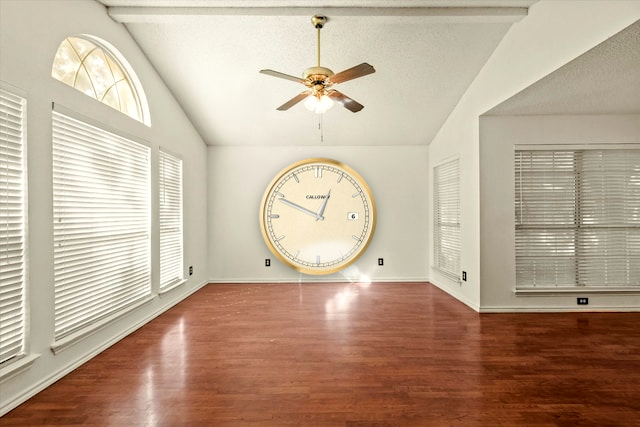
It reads 12 h 49 min
